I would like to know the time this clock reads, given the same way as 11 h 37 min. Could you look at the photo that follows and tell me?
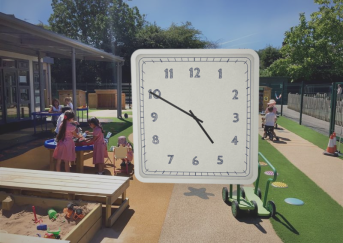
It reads 4 h 50 min
